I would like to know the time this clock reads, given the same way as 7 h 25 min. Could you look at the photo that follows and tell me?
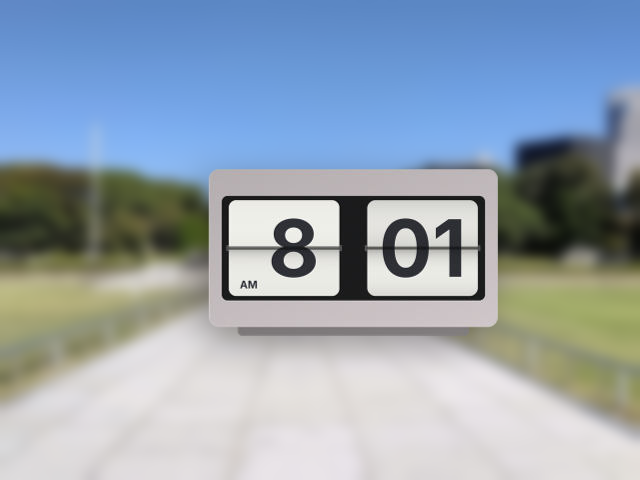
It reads 8 h 01 min
